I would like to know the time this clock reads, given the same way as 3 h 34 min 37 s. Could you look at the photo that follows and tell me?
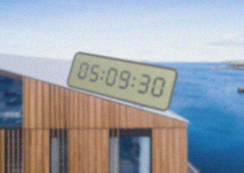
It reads 5 h 09 min 30 s
